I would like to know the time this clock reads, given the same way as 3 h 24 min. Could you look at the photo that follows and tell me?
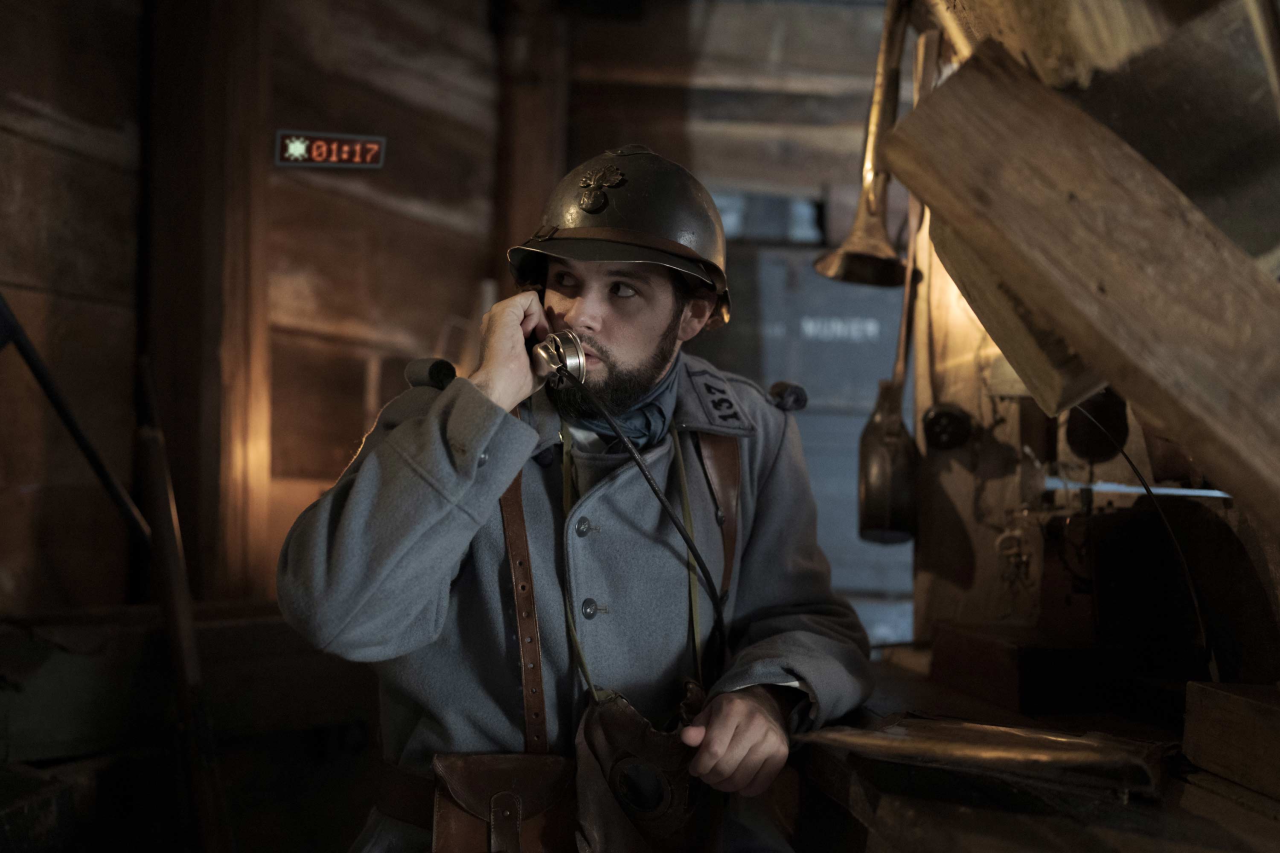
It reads 1 h 17 min
